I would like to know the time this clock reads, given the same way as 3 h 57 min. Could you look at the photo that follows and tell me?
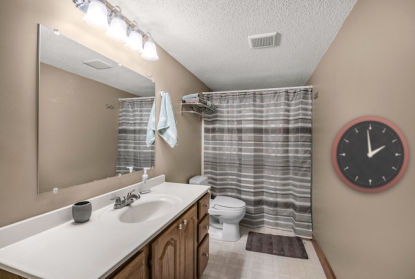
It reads 1 h 59 min
